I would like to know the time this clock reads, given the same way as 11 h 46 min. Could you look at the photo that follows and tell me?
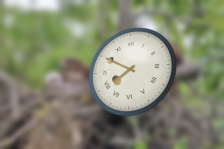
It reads 7 h 50 min
